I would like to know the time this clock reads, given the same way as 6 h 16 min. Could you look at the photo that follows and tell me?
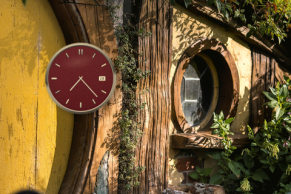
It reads 7 h 23 min
